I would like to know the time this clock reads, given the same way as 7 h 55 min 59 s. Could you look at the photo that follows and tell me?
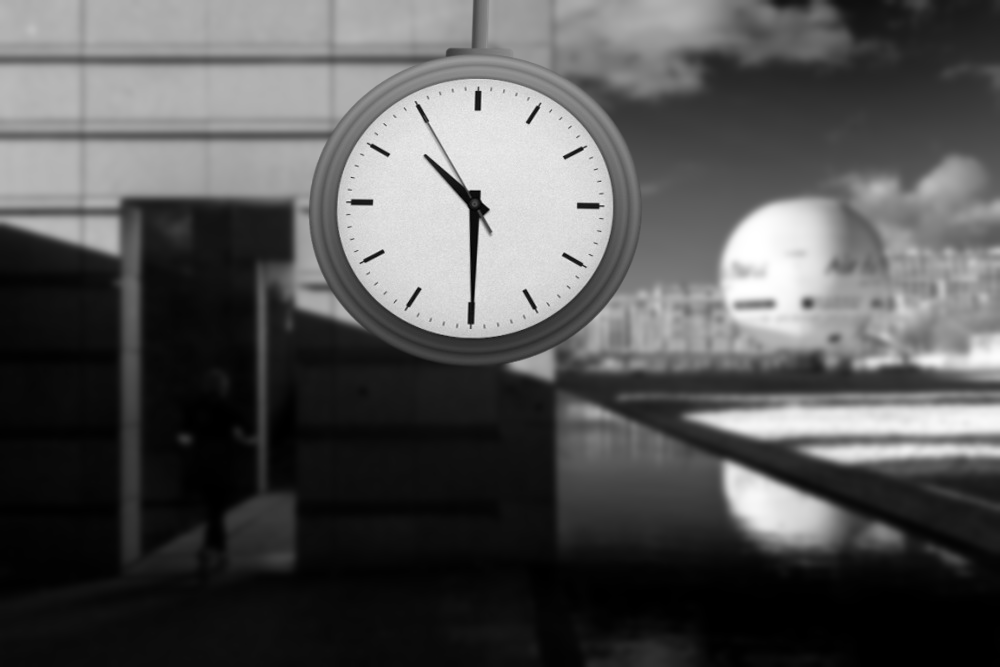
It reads 10 h 29 min 55 s
